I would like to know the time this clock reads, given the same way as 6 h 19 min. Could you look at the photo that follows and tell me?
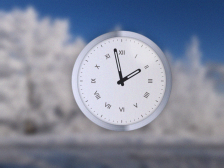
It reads 1 h 58 min
